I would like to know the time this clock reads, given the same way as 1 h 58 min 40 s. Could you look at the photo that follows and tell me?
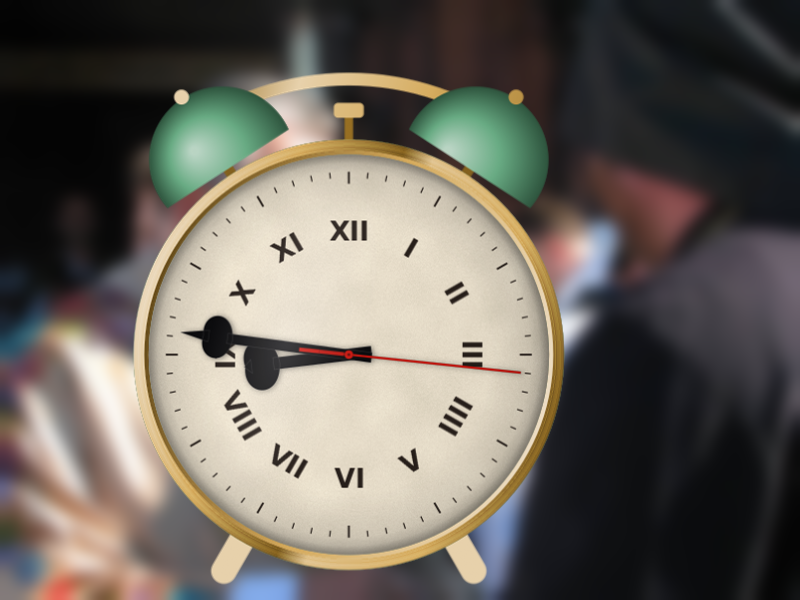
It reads 8 h 46 min 16 s
